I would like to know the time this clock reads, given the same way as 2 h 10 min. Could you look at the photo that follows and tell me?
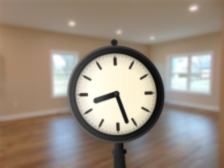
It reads 8 h 27 min
